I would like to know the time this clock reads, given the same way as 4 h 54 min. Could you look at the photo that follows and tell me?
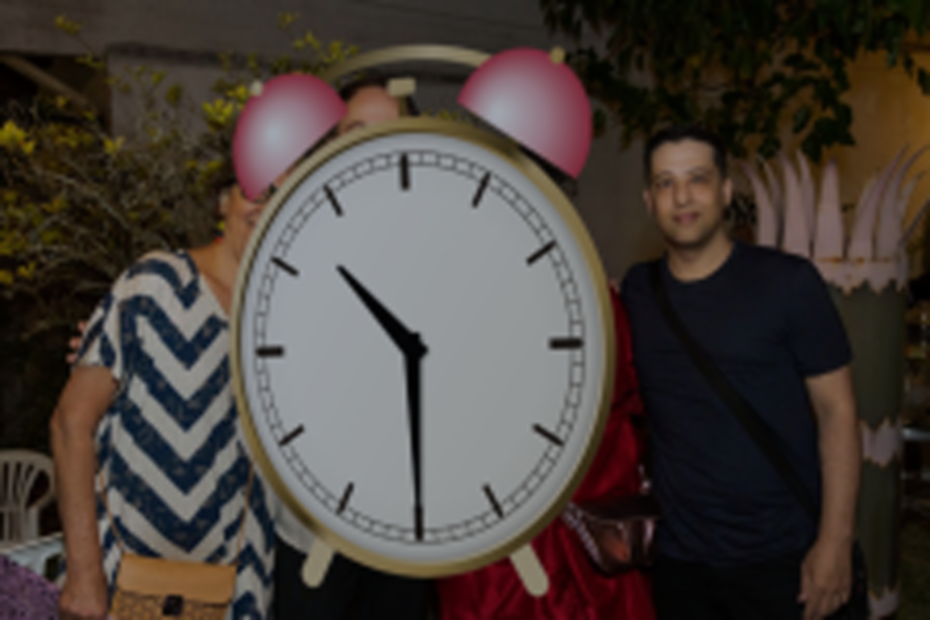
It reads 10 h 30 min
